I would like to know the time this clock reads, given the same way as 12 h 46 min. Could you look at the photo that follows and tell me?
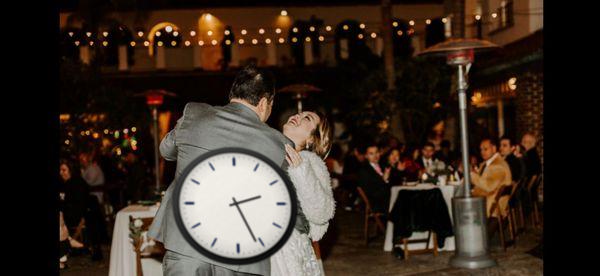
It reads 2 h 26 min
